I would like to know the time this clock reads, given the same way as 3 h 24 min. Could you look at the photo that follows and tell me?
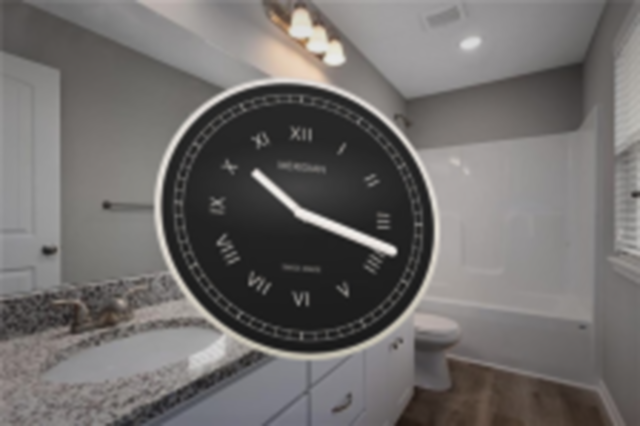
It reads 10 h 18 min
